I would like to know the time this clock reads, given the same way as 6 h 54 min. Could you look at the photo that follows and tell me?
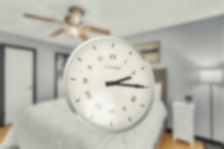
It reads 2 h 15 min
